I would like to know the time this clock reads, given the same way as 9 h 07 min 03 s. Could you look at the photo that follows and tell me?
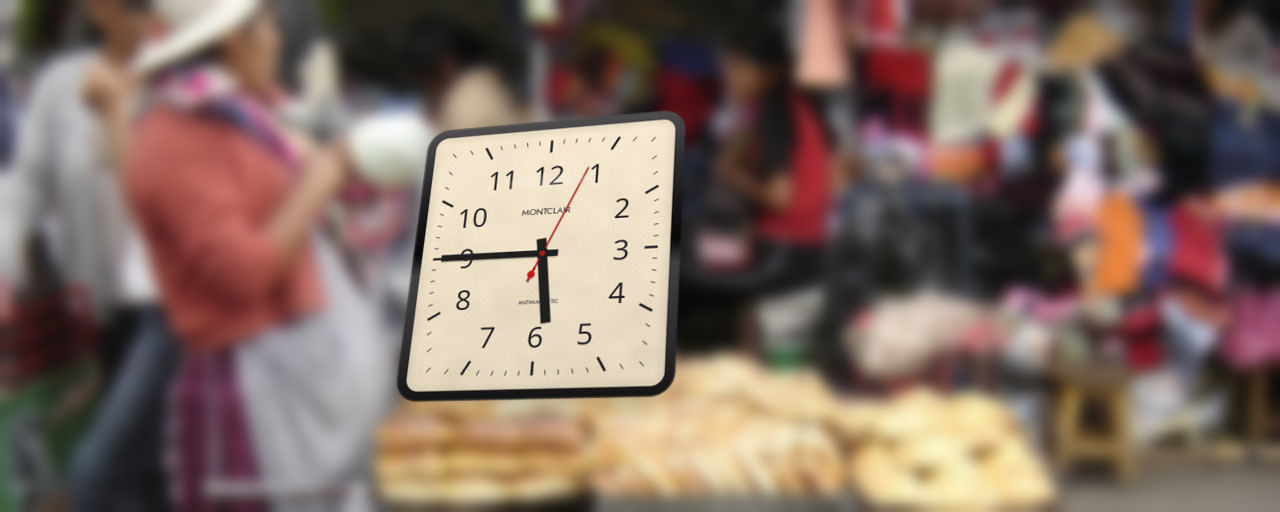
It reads 5 h 45 min 04 s
